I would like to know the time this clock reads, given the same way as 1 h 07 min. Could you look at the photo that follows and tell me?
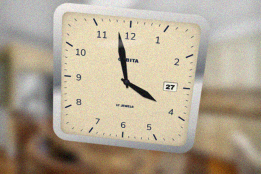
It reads 3 h 58 min
